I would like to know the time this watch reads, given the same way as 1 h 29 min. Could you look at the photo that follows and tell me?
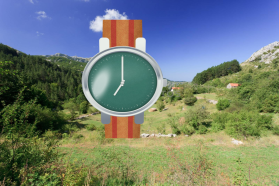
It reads 7 h 00 min
